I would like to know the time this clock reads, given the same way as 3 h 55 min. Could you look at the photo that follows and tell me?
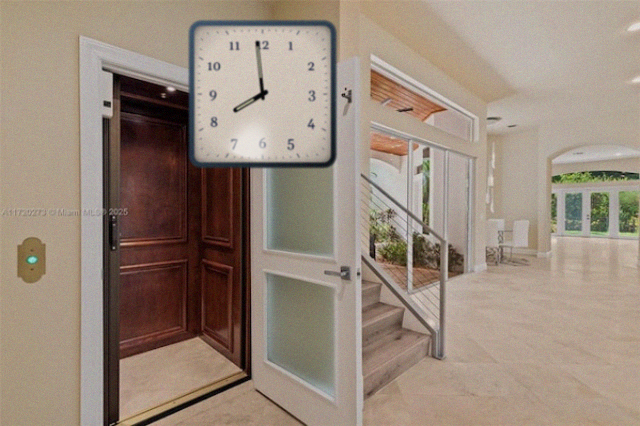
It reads 7 h 59 min
